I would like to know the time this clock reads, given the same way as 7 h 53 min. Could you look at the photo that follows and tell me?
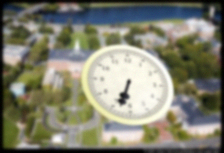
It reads 6 h 33 min
